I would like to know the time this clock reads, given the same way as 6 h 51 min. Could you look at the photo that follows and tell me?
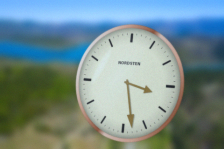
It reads 3 h 28 min
